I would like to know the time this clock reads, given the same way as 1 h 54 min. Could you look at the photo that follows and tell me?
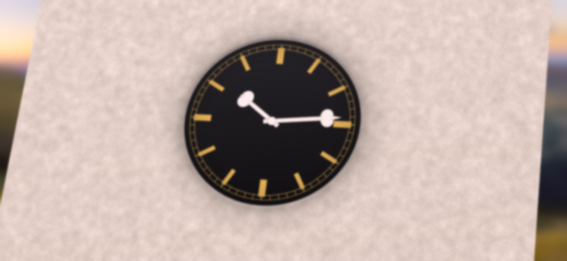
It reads 10 h 14 min
